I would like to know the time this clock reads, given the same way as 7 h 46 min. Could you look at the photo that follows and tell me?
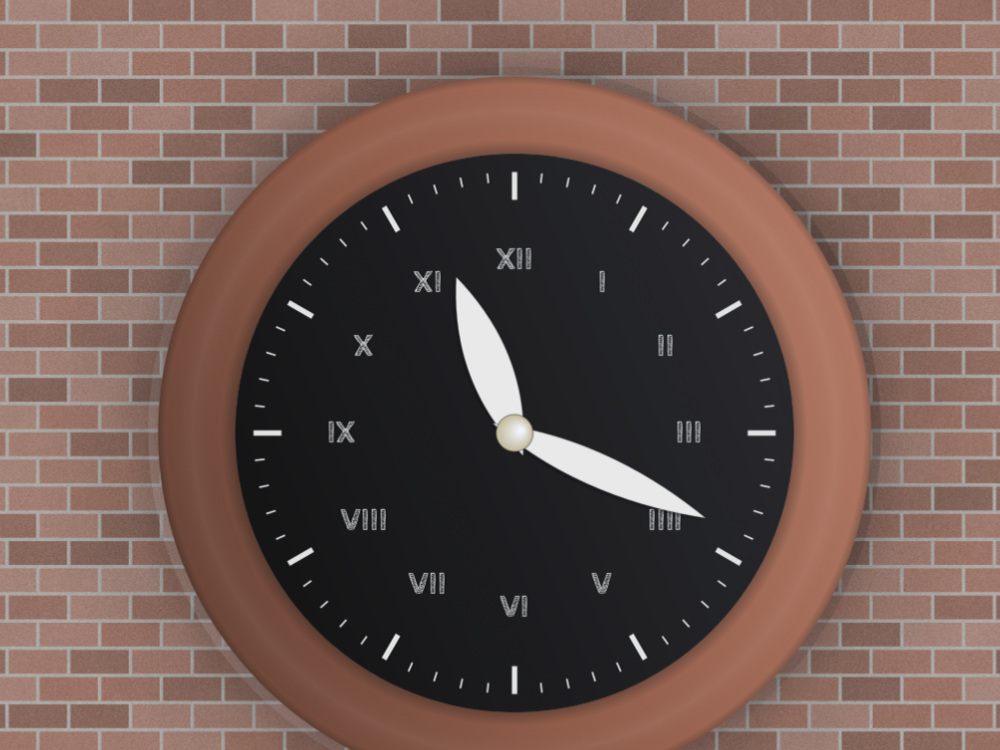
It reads 11 h 19 min
